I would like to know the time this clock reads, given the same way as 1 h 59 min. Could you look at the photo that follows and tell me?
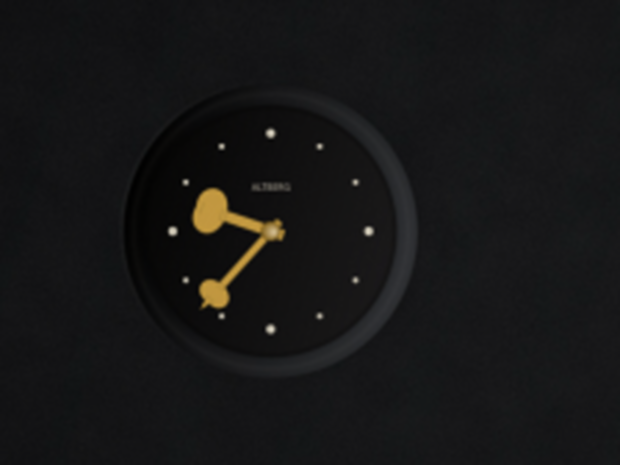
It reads 9 h 37 min
